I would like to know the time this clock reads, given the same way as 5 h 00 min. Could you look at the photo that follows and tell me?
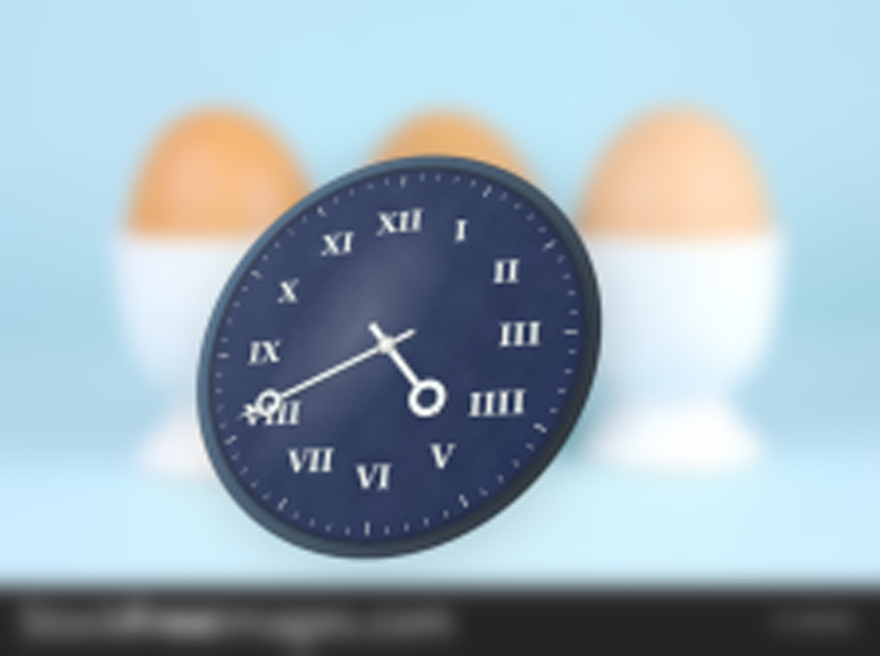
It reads 4 h 41 min
